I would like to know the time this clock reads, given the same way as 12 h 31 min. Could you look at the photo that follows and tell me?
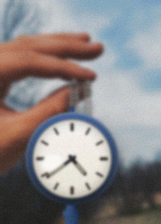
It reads 4 h 39 min
